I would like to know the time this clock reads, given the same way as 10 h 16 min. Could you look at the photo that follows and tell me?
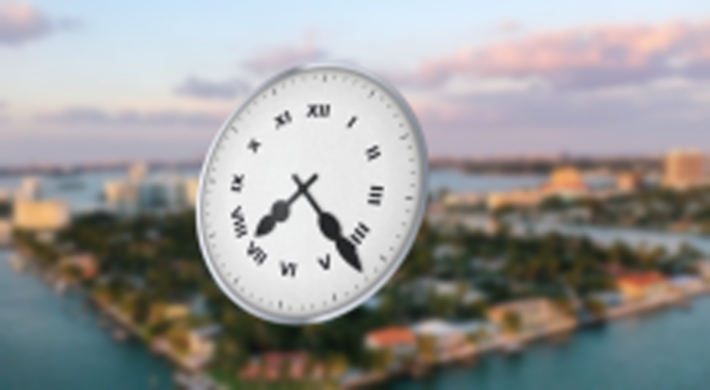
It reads 7 h 22 min
